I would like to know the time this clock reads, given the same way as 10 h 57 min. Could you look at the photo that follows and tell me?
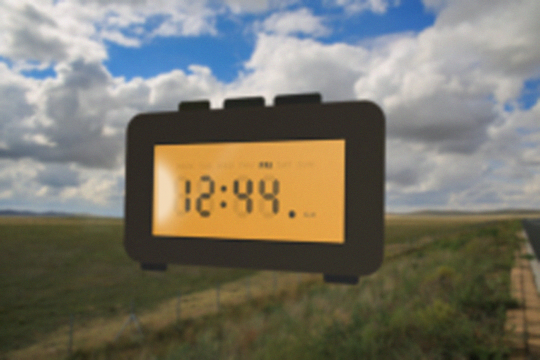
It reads 12 h 44 min
